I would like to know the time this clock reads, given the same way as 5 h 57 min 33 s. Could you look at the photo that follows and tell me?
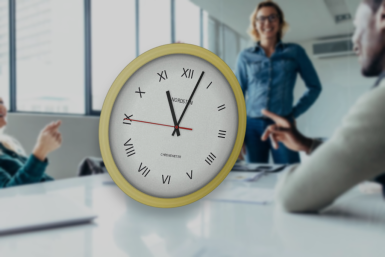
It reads 11 h 02 min 45 s
